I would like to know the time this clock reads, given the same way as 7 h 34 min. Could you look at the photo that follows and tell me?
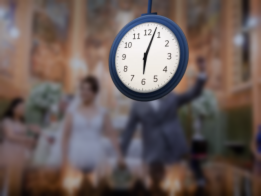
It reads 6 h 03 min
